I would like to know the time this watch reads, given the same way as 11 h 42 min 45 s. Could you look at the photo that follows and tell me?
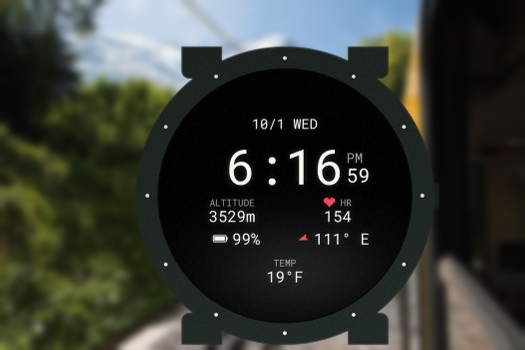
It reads 6 h 16 min 59 s
